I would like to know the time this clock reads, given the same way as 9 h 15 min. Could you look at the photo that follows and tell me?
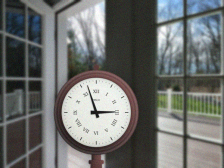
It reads 2 h 57 min
